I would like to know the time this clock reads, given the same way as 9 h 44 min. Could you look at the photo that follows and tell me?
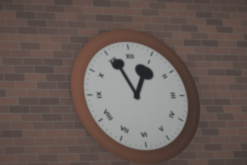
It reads 12 h 56 min
